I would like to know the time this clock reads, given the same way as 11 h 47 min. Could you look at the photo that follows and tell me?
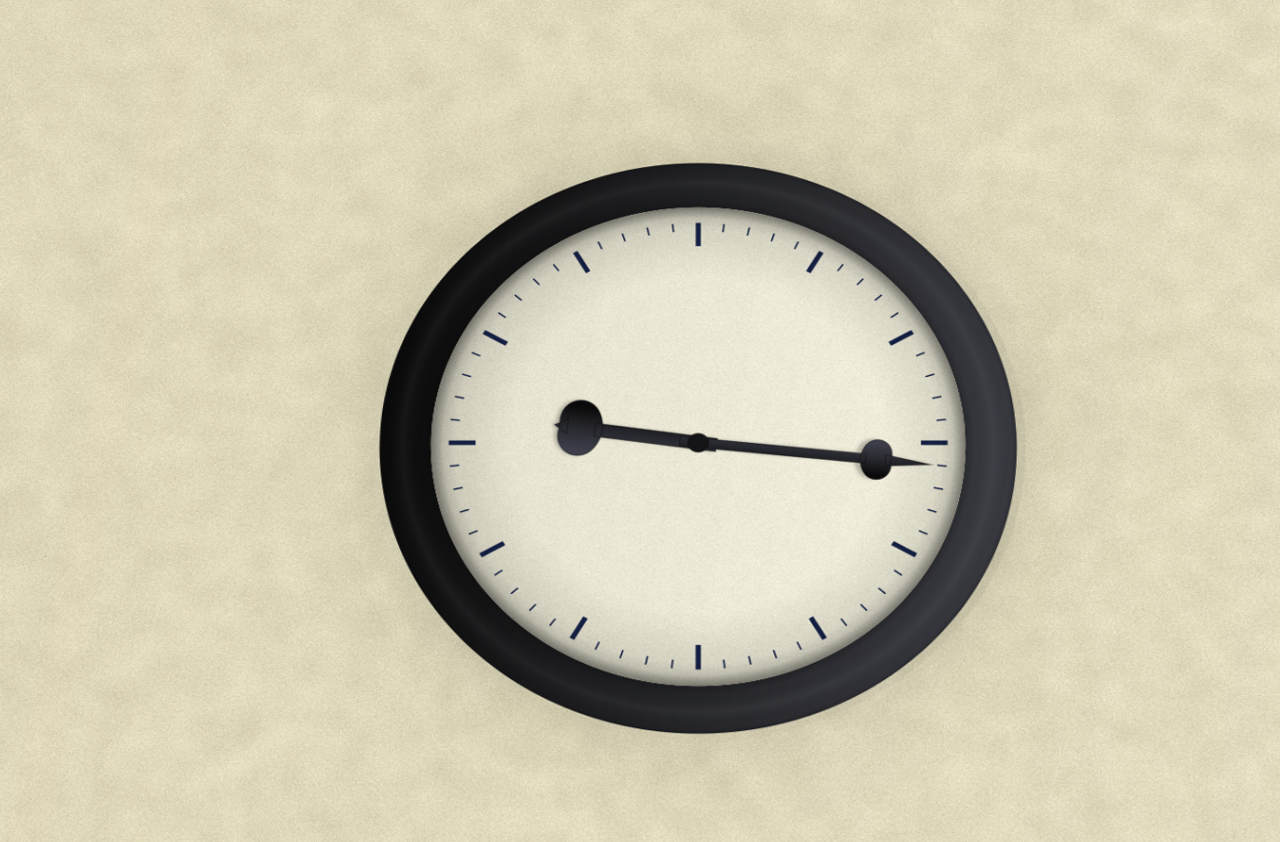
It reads 9 h 16 min
